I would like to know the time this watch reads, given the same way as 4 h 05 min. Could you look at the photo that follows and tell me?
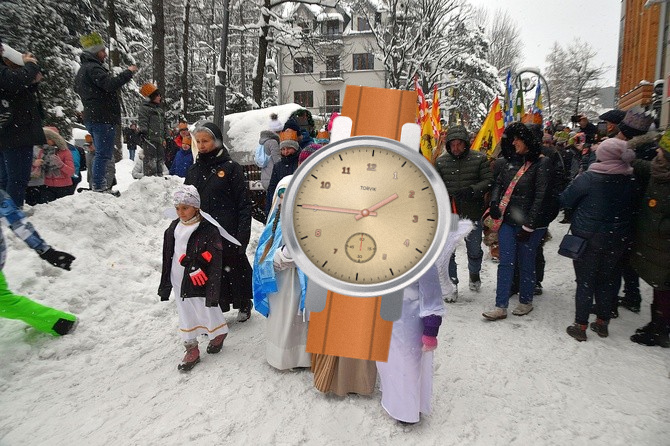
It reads 1 h 45 min
